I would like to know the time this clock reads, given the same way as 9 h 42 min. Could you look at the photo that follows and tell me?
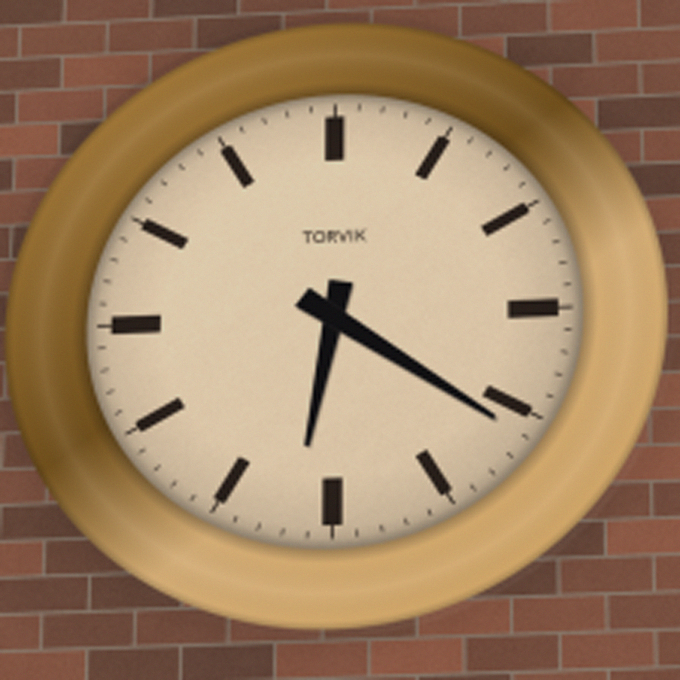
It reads 6 h 21 min
